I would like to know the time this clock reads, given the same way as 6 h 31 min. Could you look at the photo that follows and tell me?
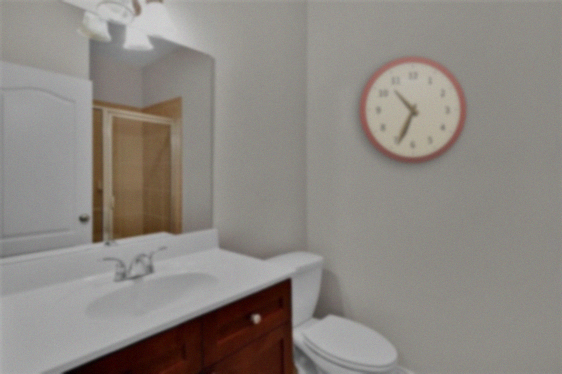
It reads 10 h 34 min
